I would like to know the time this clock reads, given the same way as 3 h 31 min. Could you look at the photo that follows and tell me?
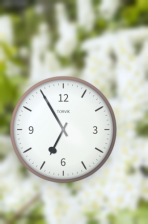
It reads 6 h 55 min
